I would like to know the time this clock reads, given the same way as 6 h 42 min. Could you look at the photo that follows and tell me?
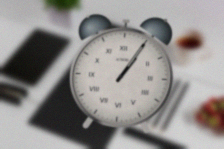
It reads 1 h 05 min
